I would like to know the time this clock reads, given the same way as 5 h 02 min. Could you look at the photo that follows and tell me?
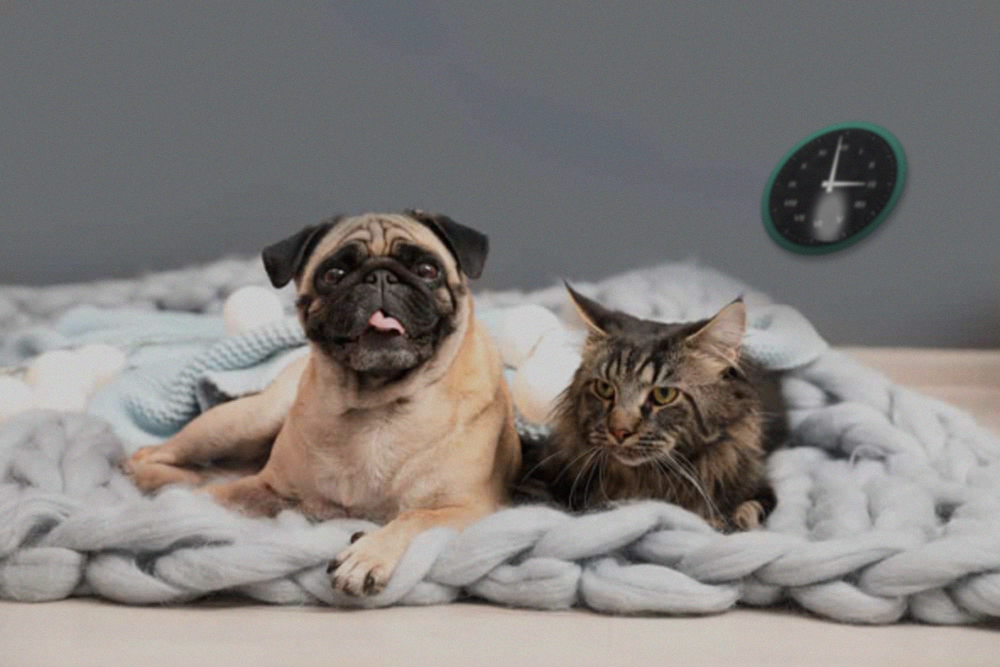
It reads 2 h 59 min
